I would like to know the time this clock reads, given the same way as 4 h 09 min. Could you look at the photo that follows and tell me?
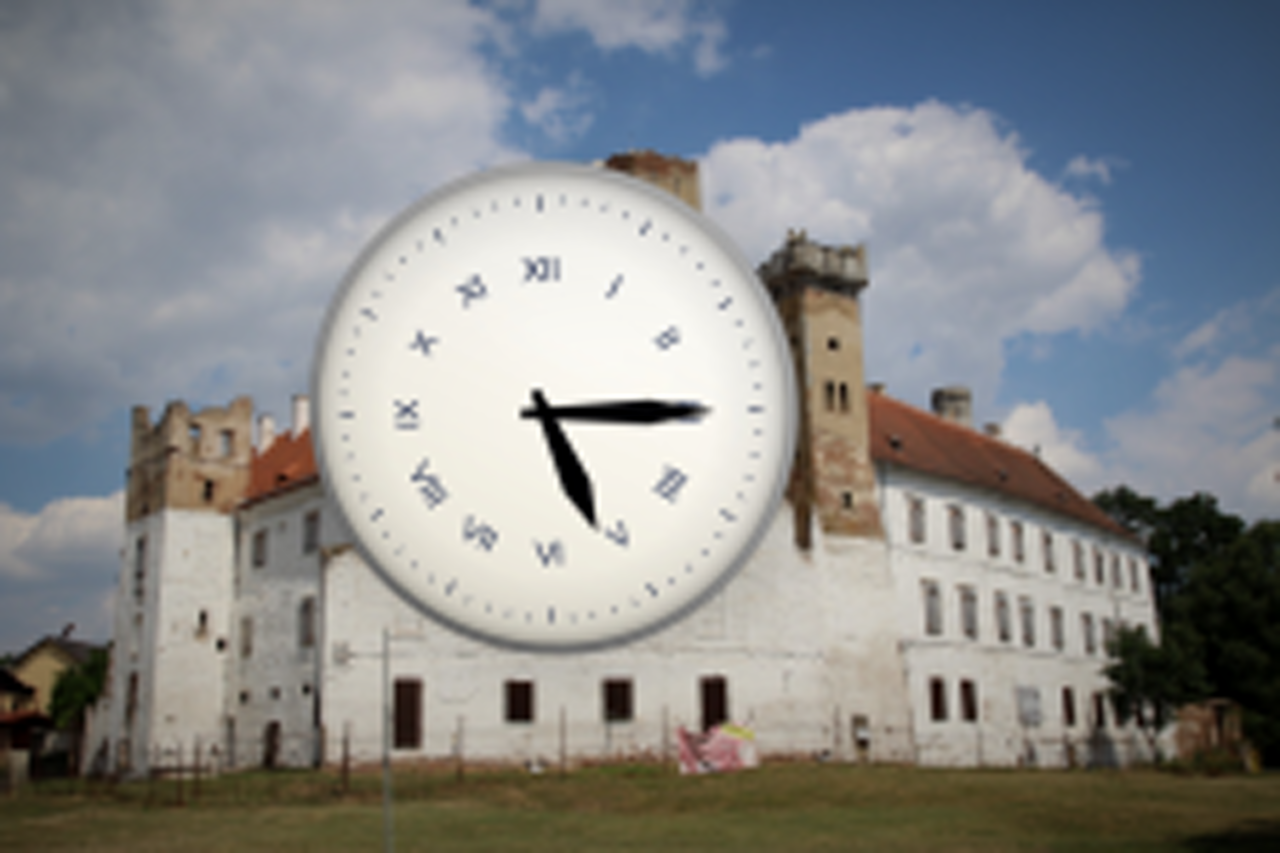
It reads 5 h 15 min
